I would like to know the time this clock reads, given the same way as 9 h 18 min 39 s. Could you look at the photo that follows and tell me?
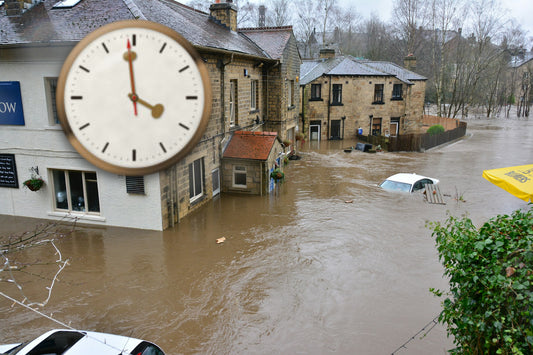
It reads 3 h 58 min 59 s
